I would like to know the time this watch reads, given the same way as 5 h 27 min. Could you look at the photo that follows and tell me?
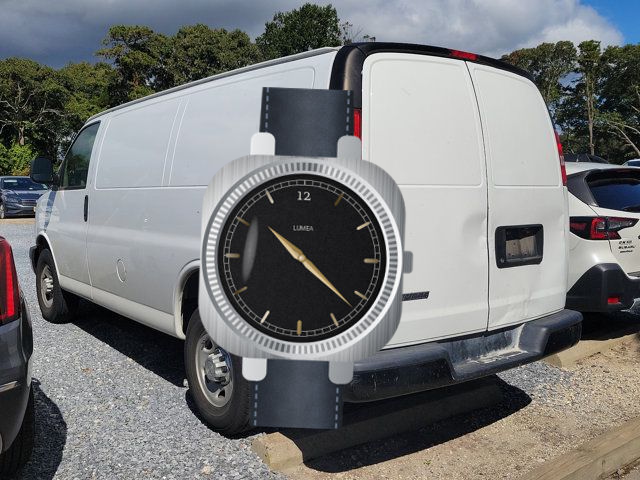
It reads 10 h 22 min
